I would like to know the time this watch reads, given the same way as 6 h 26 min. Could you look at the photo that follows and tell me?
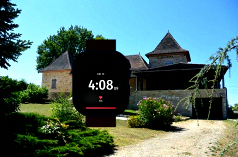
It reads 4 h 08 min
